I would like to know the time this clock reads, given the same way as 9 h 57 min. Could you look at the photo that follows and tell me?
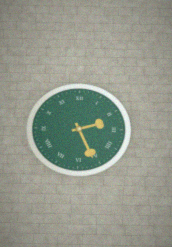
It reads 2 h 26 min
